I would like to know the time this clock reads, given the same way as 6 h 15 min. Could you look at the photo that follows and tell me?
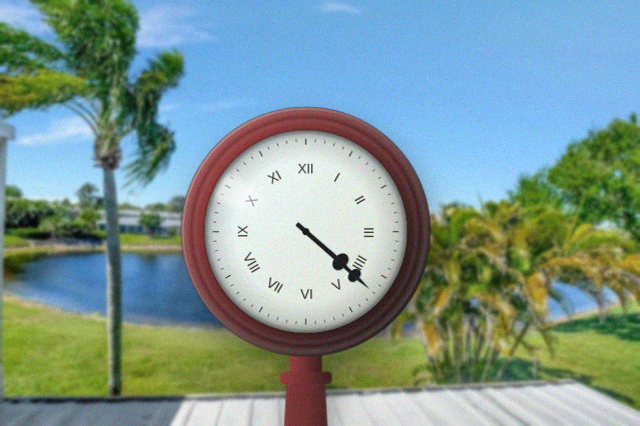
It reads 4 h 22 min
